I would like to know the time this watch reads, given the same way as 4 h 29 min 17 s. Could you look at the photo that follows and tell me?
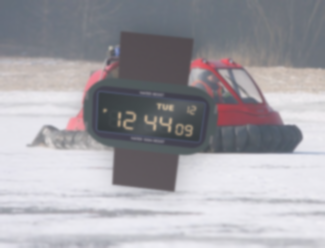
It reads 12 h 44 min 09 s
